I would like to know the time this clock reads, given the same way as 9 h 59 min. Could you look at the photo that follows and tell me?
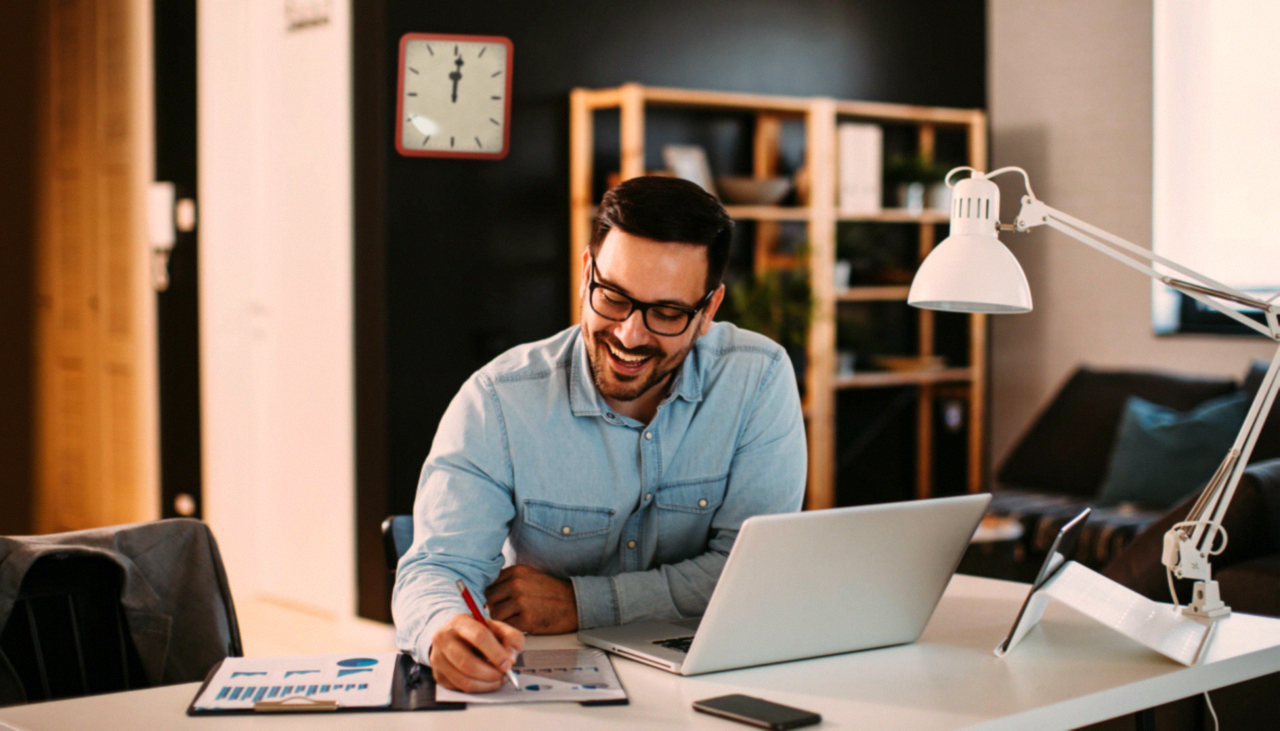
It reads 12 h 01 min
